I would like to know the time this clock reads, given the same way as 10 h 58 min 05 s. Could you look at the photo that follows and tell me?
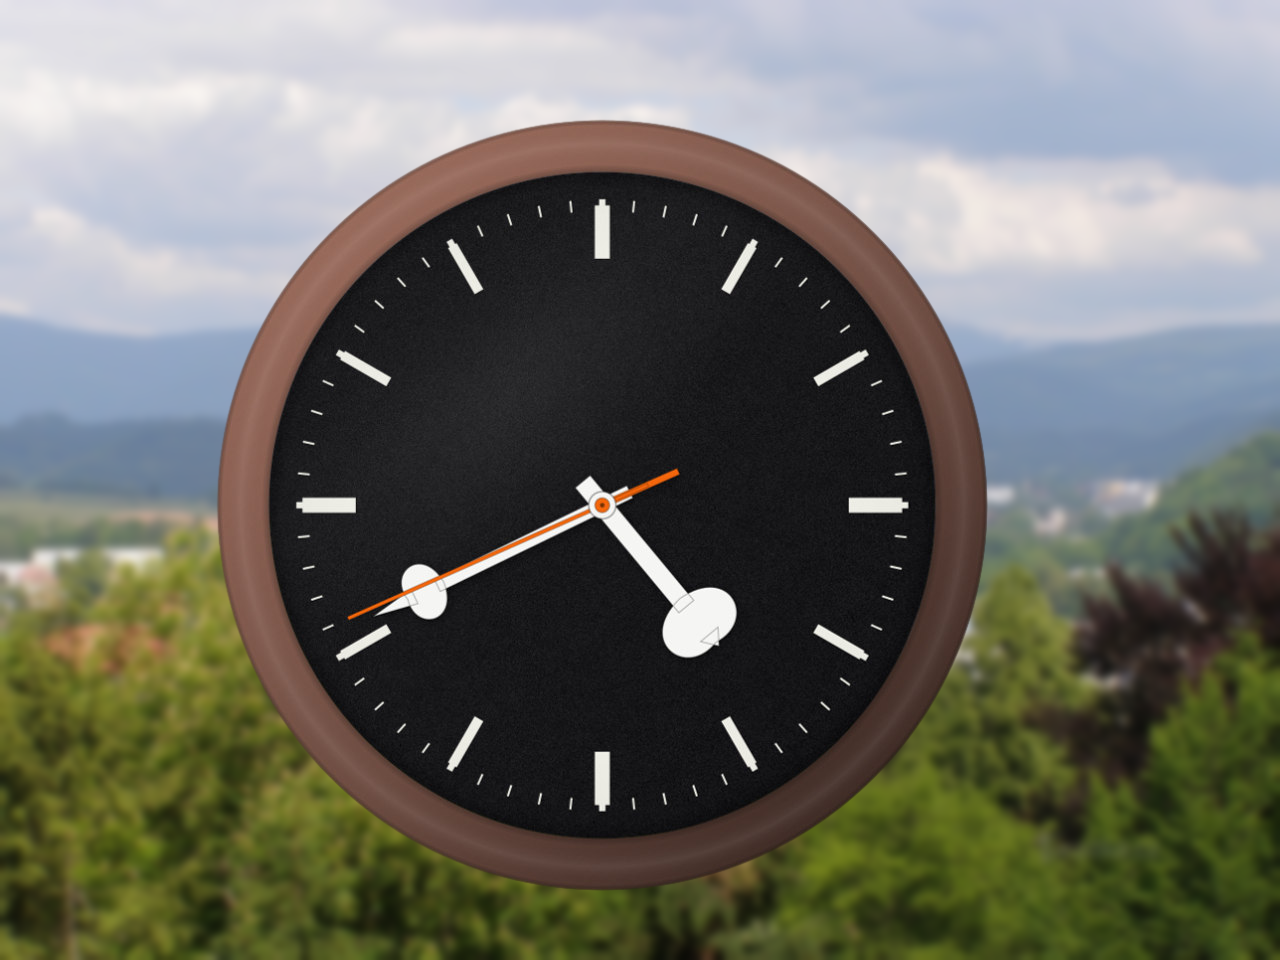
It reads 4 h 40 min 41 s
